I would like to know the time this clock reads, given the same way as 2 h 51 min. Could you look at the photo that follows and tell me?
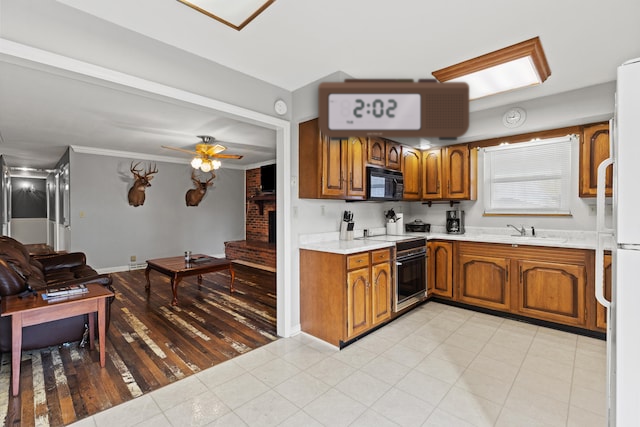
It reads 2 h 02 min
